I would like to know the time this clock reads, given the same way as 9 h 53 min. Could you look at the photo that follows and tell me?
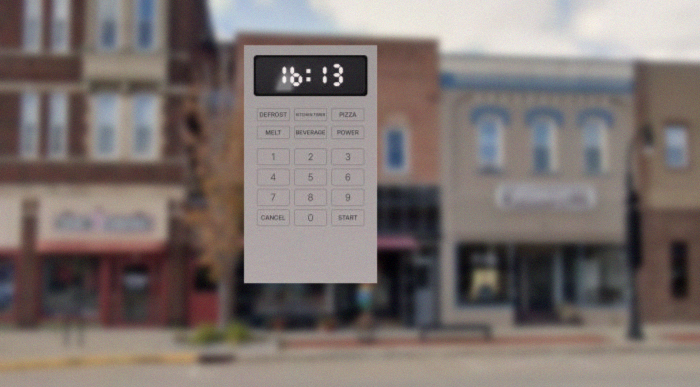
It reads 16 h 13 min
